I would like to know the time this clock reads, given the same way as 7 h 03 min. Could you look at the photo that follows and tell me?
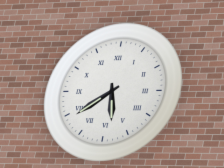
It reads 5 h 39 min
